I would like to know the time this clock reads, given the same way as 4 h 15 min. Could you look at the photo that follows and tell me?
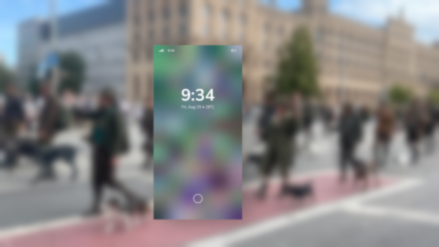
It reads 9 h 34 min
